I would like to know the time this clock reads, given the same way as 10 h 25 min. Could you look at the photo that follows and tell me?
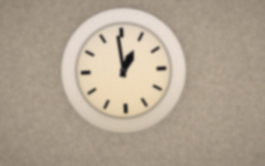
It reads 12 h 59 min
